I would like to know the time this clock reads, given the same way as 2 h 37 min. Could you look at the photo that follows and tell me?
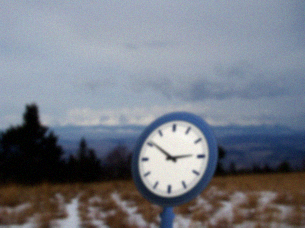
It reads 2 h 51 min
